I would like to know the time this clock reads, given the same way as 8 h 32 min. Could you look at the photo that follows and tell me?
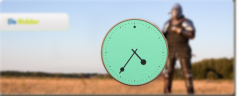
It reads 4 h 36 min
